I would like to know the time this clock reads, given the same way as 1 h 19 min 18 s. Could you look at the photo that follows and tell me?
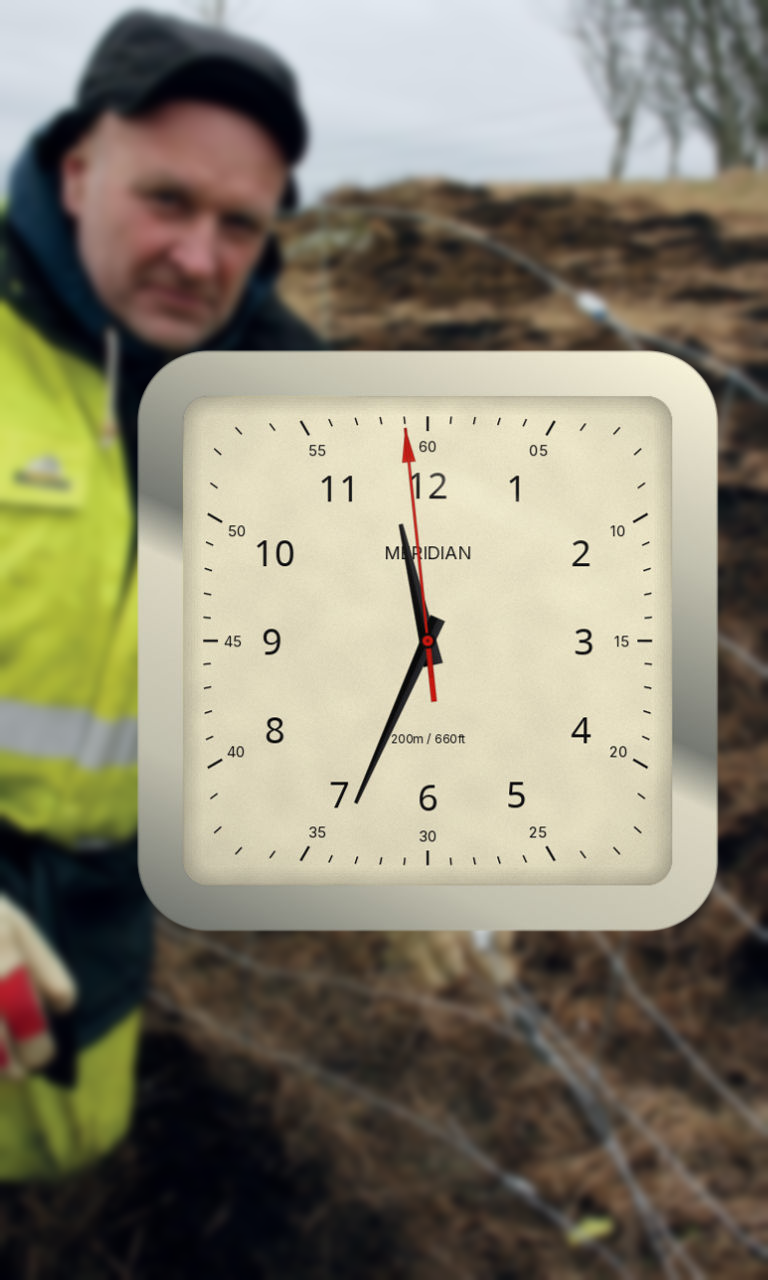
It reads 11 h 33 min 59 s
